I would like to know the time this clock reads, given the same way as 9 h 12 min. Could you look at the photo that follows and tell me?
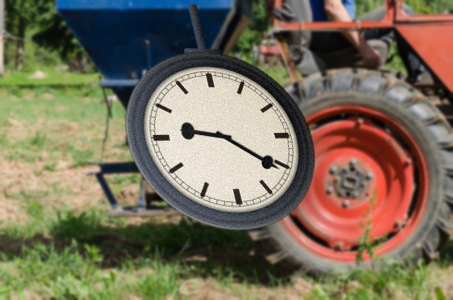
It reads 9 h 21 min
